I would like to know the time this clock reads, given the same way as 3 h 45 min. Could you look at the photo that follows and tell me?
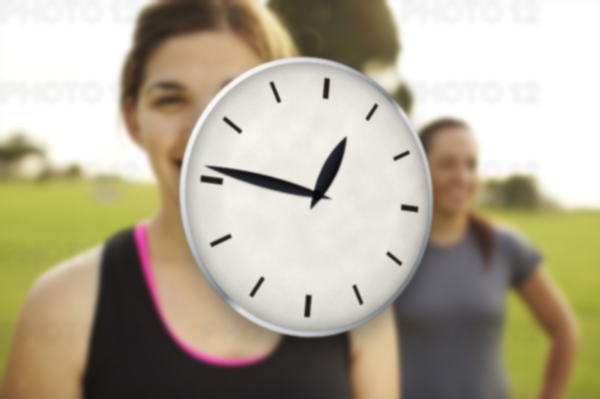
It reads 12 h 46 min
